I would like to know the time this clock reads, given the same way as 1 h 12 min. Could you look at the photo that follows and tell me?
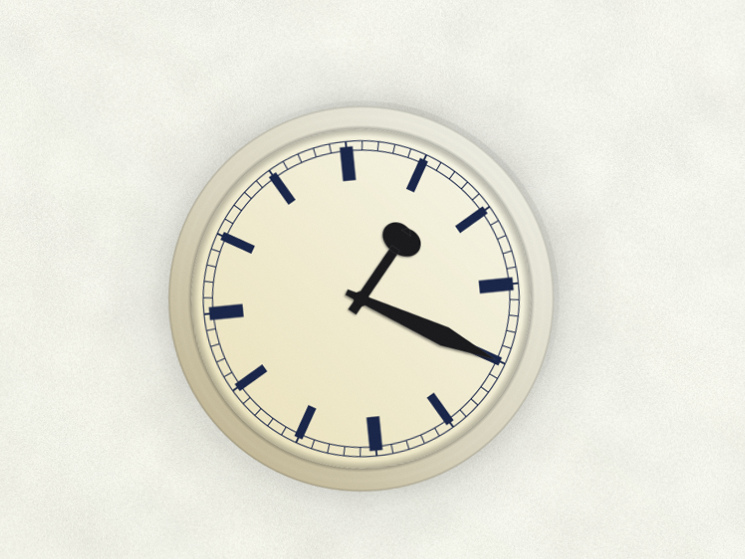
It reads 1 h 20 min
